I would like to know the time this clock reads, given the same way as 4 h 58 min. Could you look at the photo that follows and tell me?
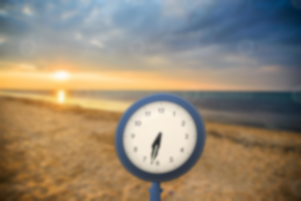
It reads 6 h 32 min
